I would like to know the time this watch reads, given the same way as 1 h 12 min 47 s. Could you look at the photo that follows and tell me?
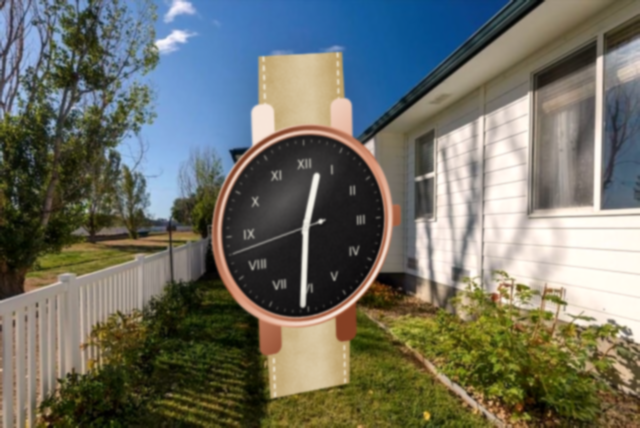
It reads 12 h 30 min 43 s
